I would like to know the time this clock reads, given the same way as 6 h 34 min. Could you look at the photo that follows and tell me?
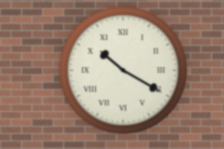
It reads 10 h 20 min
